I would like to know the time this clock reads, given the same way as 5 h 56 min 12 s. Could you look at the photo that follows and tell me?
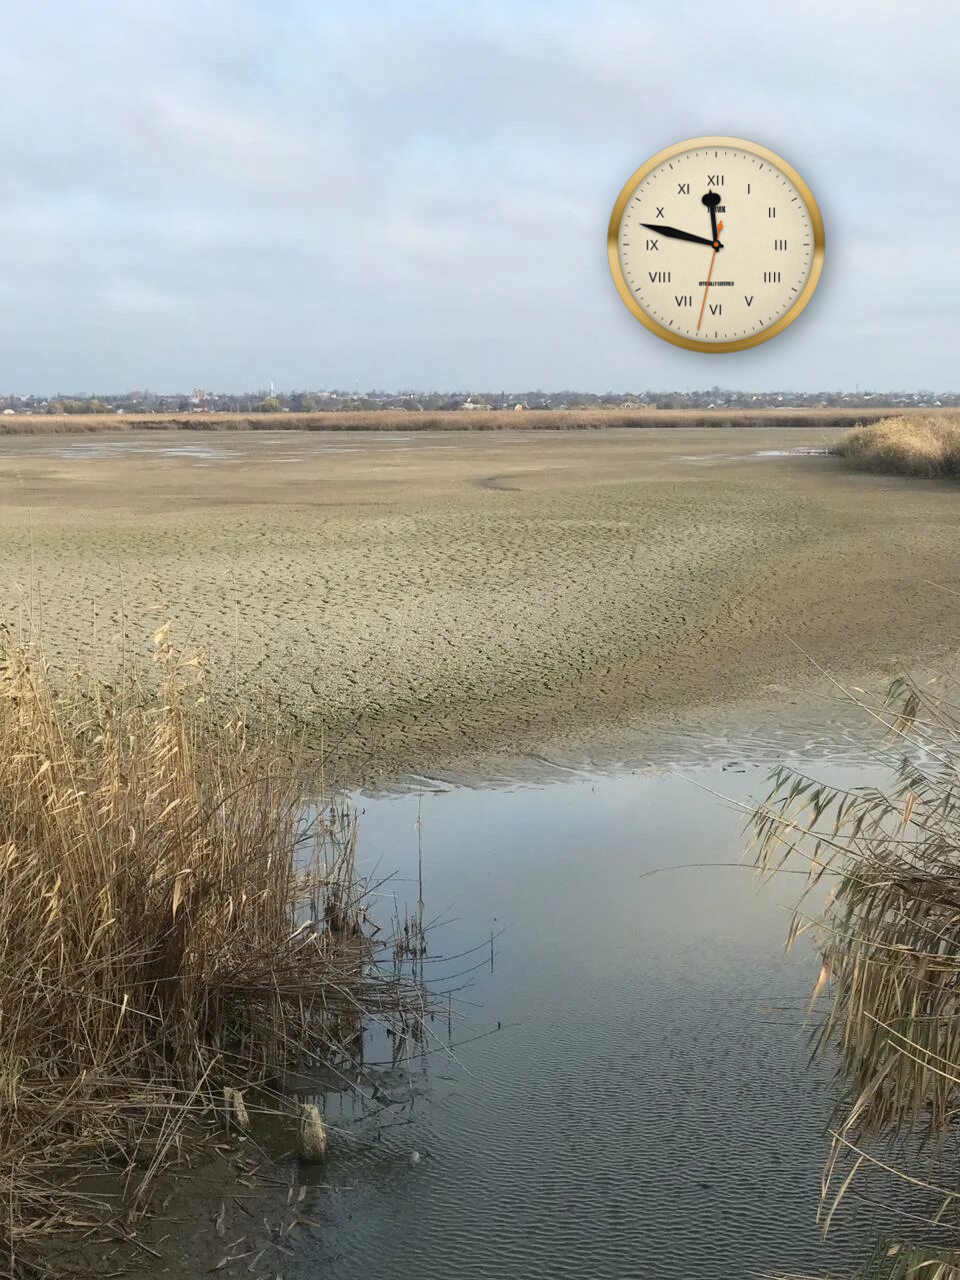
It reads 11 h 47 min 32 s
